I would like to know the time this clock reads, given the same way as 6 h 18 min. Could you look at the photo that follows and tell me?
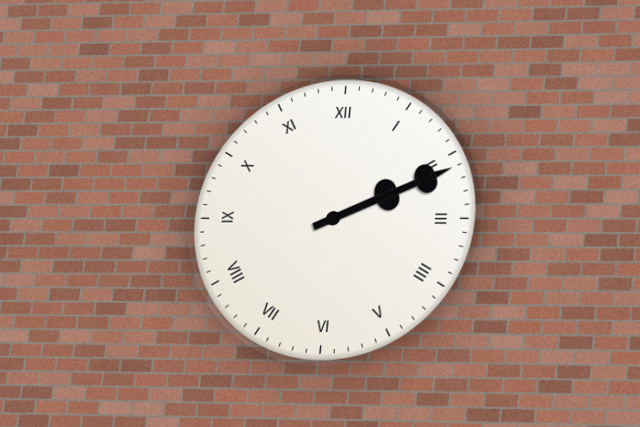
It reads 2 h 11 min
